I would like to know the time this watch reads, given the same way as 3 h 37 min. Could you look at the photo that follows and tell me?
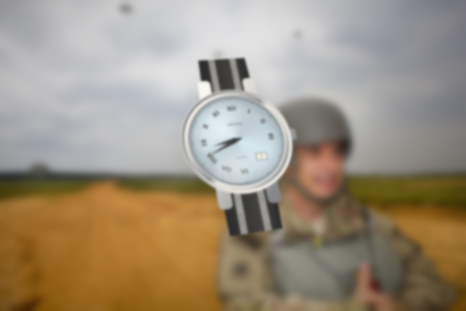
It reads 8 h 41 min
